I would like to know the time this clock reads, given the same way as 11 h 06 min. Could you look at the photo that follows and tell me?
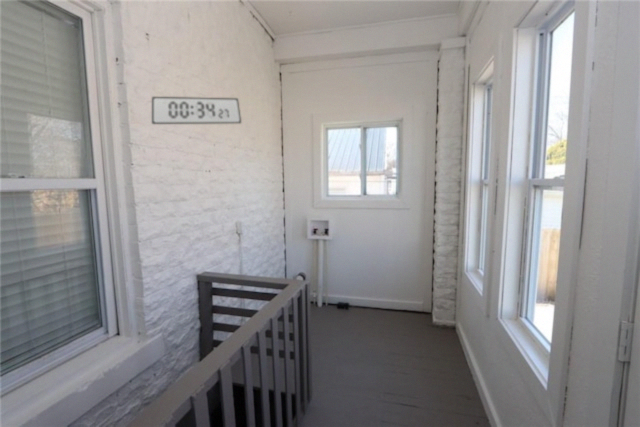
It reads 0 h 34 min
